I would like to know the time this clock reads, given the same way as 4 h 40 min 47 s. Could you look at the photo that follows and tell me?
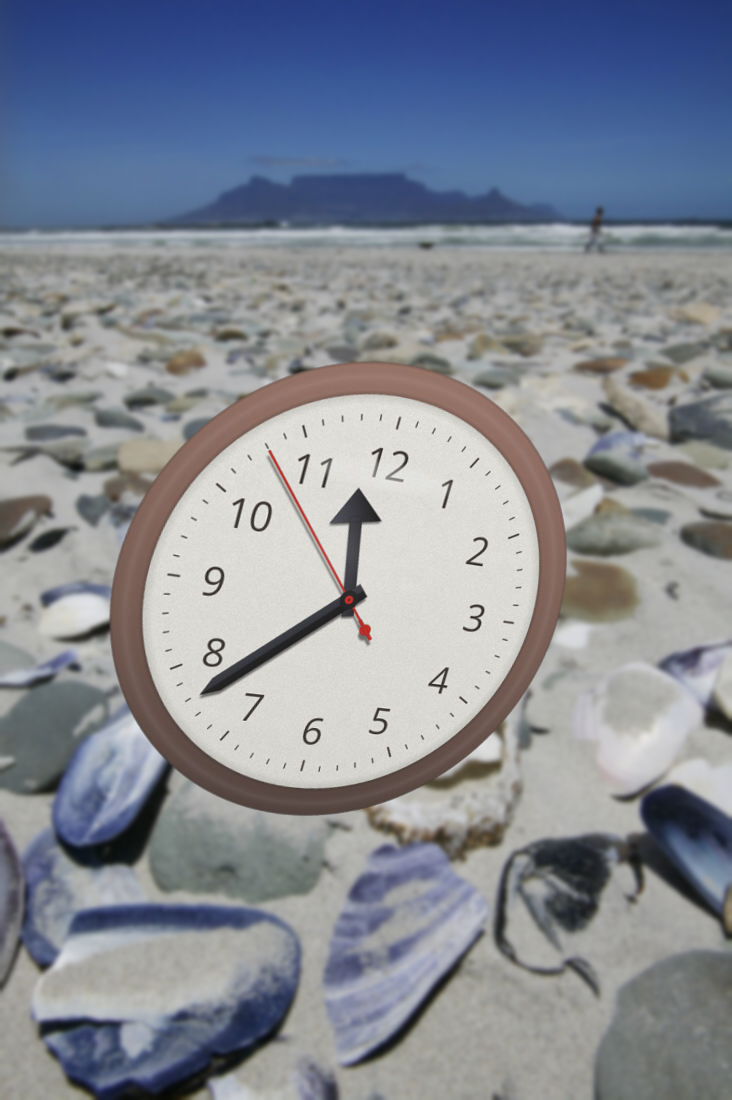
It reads 11 h 37 min 53 s
